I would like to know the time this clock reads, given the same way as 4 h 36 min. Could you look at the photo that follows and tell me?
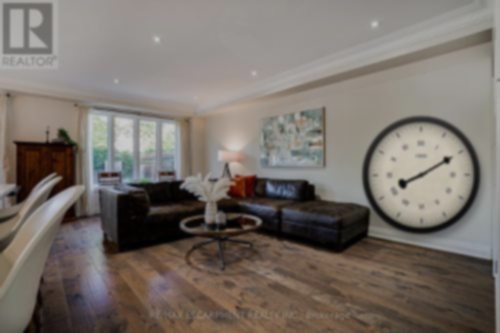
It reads 8 h 10 min
